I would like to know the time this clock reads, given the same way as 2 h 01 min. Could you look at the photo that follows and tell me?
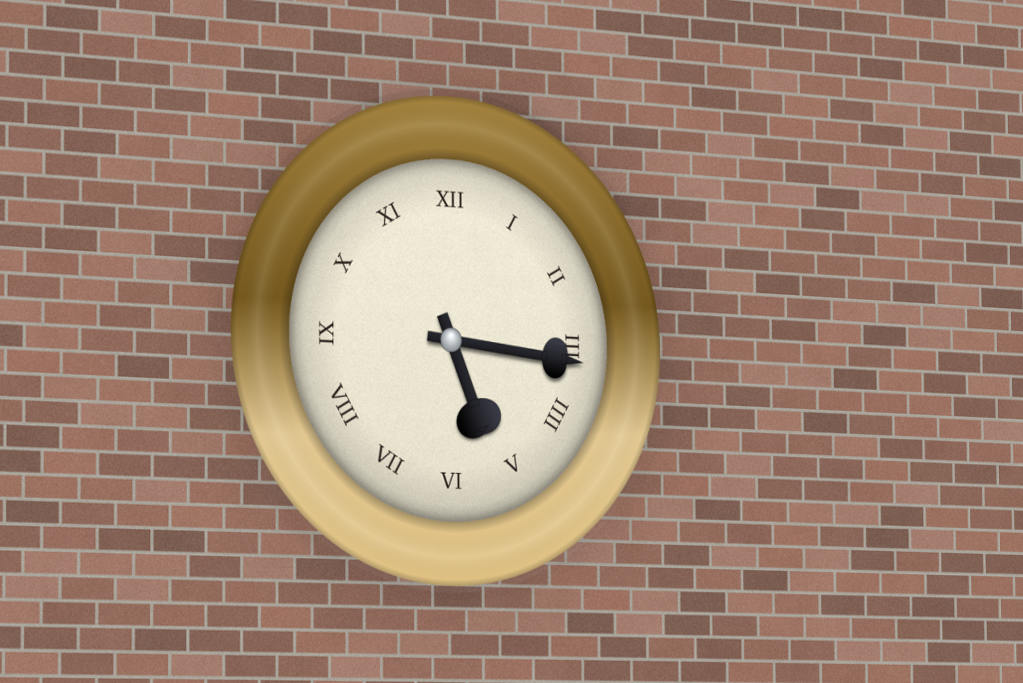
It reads 5 h 16 min
